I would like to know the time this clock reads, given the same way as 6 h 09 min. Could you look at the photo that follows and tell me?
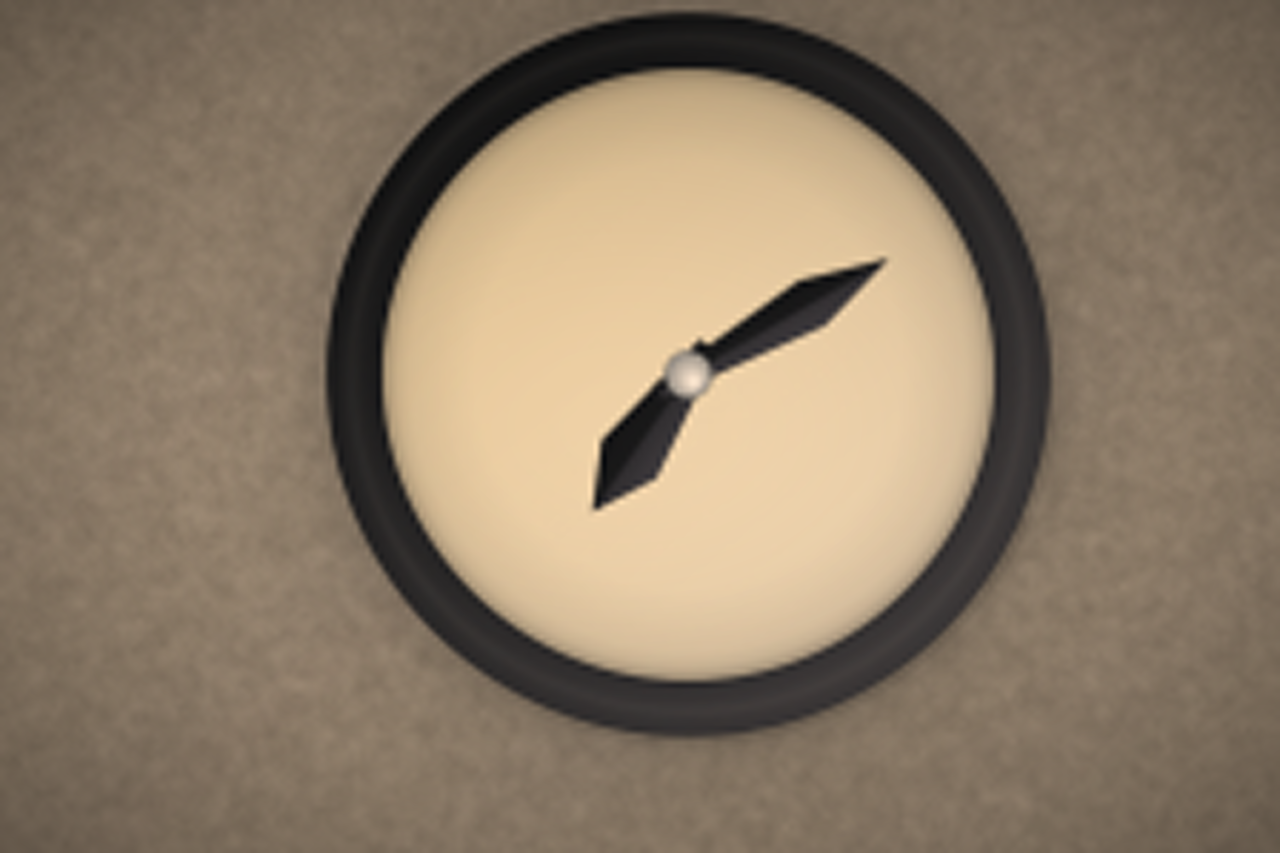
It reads 7 h 10 min
